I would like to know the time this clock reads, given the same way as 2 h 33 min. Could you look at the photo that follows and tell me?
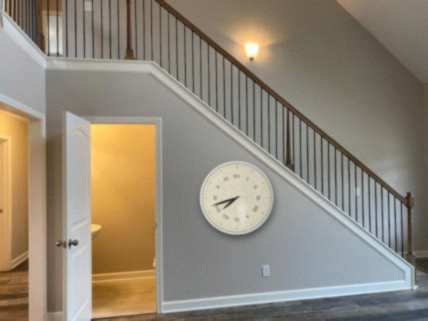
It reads 7 h 42 min
